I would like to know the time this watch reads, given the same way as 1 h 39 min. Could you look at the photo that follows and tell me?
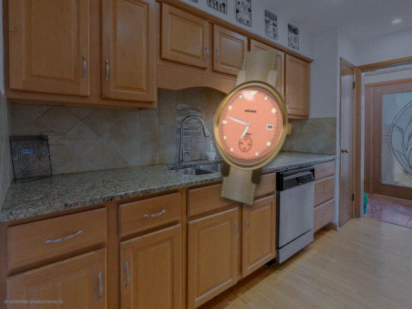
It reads 6 h 47 min
